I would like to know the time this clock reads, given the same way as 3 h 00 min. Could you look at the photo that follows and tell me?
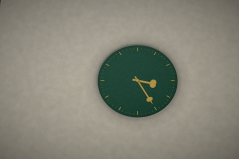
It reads 3 h 25 min
